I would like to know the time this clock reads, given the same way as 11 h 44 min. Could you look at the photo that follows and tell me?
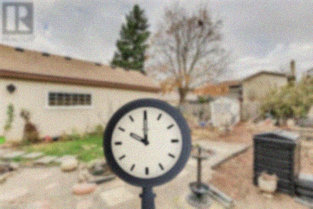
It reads 10 h 00 min
